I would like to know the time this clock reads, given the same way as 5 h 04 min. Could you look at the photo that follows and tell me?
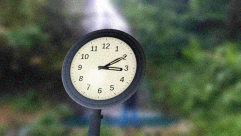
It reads 3 h 10 min
